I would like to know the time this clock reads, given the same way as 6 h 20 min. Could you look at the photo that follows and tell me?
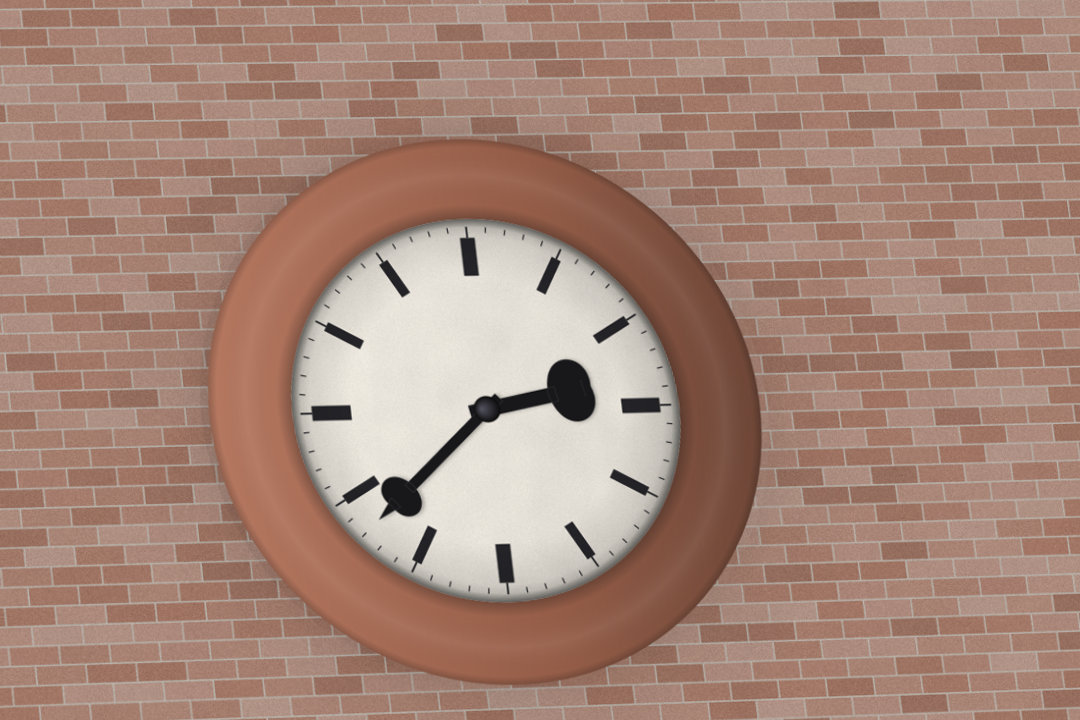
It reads 2 h 38 min
